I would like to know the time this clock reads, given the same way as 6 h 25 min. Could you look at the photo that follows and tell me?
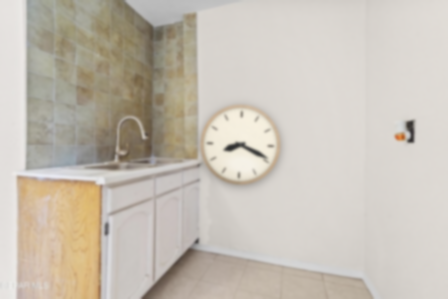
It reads 8 h 19 min
